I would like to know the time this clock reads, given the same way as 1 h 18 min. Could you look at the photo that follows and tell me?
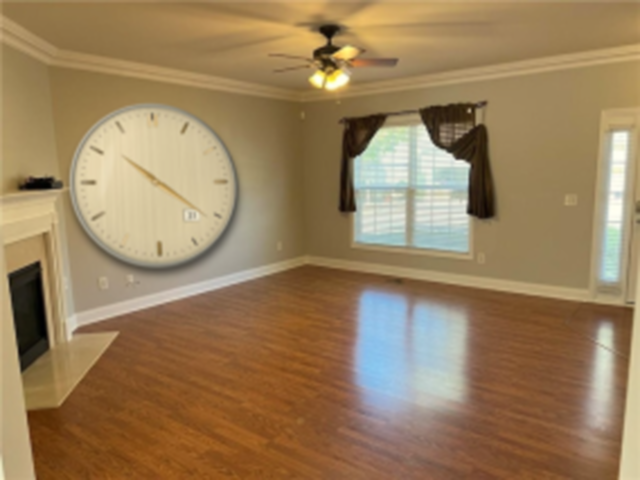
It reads 10 h 21 min
